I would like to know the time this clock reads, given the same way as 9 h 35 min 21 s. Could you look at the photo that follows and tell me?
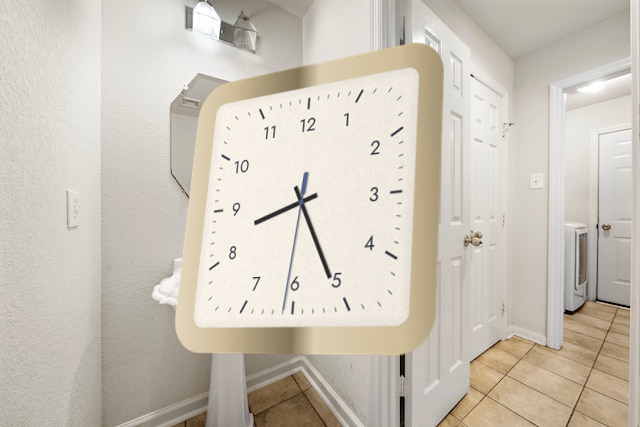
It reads 8 h 25 min 31 s
